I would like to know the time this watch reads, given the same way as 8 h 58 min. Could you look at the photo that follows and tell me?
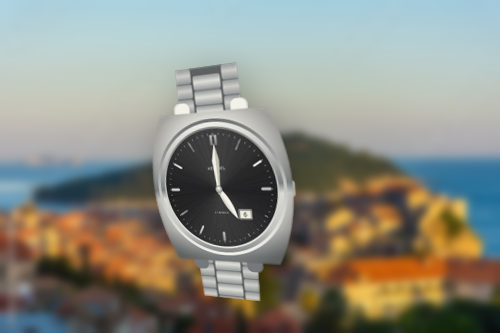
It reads 5 h 00 min
